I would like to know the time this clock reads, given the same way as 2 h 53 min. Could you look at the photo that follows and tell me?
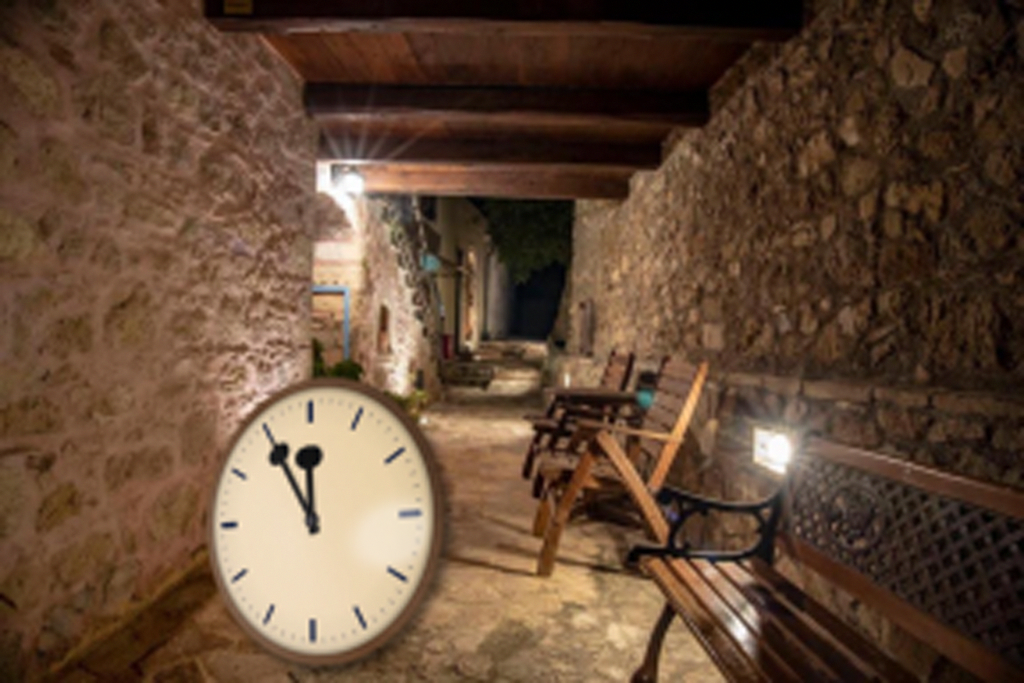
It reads 11 h 55 min
